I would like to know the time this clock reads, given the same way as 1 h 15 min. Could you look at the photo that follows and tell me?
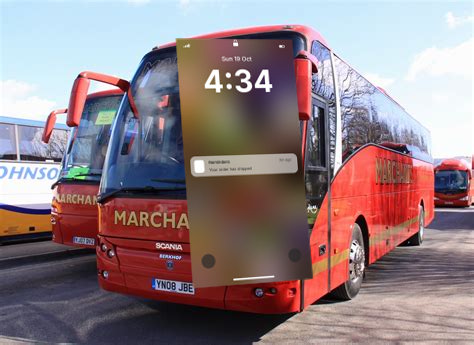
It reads 4 h 34 min
